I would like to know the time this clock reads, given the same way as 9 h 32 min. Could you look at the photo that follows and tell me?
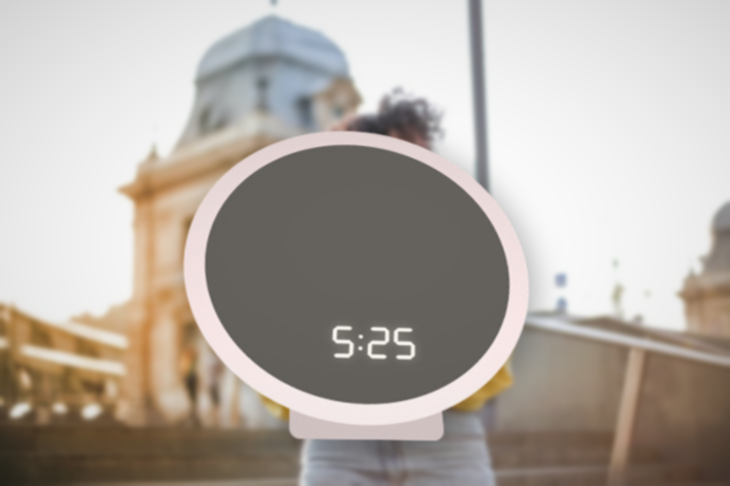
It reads 5 h 25 min
